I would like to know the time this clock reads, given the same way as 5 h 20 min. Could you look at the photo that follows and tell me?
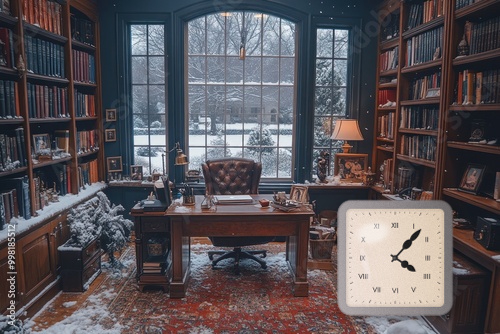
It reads 4 h 07 min
